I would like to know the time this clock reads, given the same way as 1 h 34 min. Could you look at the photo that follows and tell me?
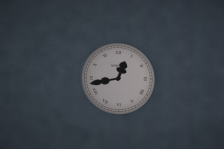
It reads 12 h 43 min
